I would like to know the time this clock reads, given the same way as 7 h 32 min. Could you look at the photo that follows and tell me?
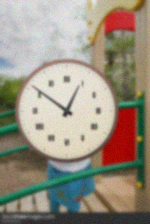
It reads 12 h 51 min
